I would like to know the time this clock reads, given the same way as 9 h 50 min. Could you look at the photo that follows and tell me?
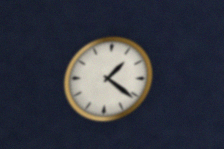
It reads 1 h 21 min
